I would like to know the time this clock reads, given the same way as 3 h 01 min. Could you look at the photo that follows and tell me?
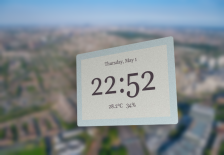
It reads 22 h 52 min
